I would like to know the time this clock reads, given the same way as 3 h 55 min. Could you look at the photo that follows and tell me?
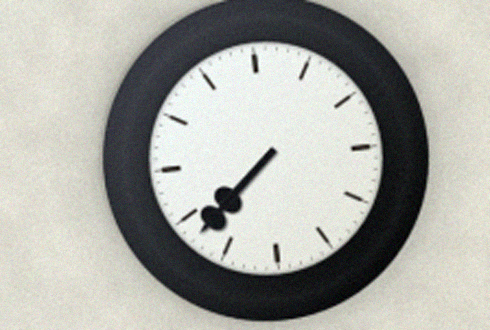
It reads 7 h 38 min
